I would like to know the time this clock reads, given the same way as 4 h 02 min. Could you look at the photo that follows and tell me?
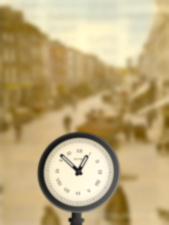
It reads 12 h 52 min
